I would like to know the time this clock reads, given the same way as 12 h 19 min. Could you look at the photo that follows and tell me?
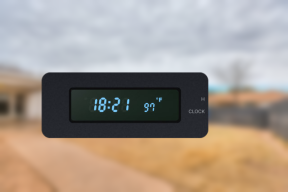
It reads 18 h 21 min
